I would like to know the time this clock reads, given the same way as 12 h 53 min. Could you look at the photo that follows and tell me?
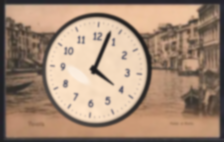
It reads 4 h 03 min
